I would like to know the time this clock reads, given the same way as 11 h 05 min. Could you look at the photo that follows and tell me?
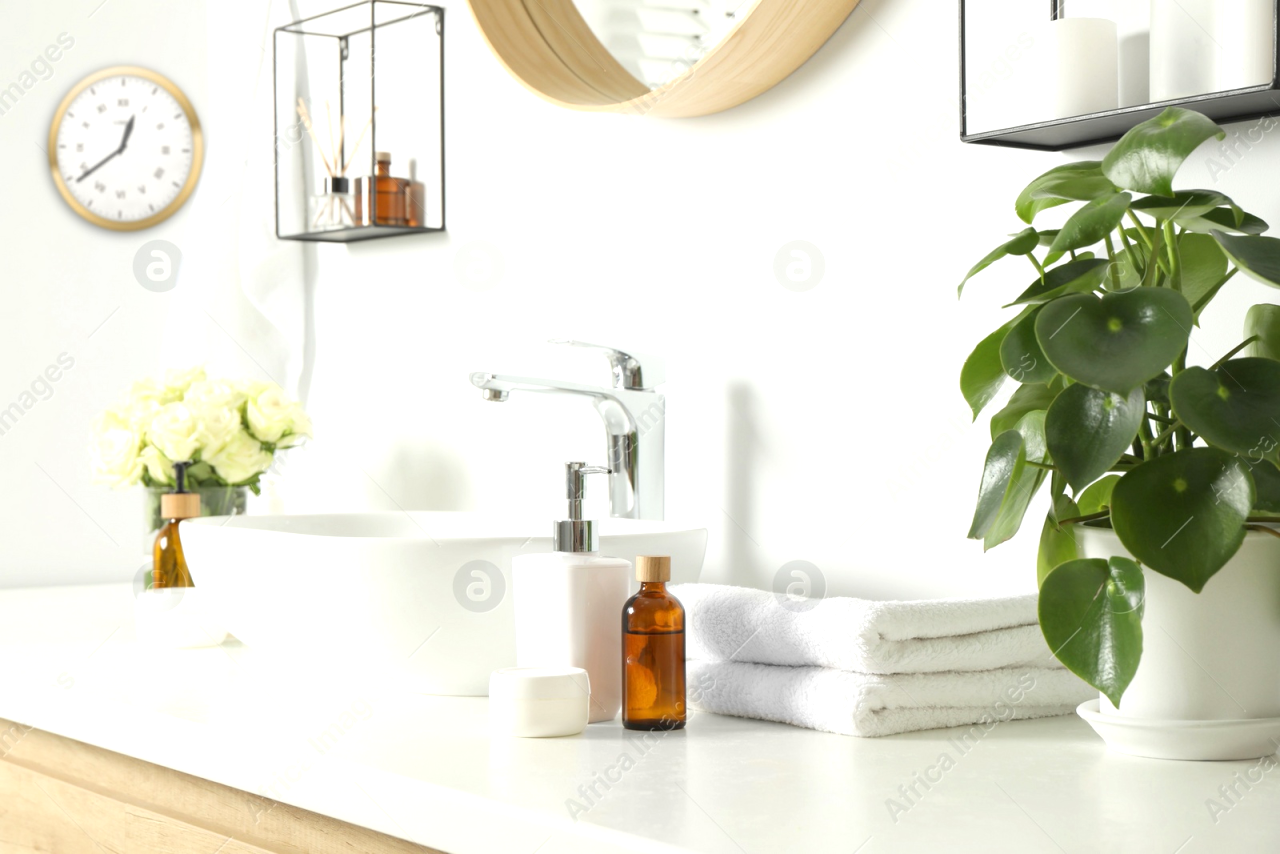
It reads 12 h 39 min
